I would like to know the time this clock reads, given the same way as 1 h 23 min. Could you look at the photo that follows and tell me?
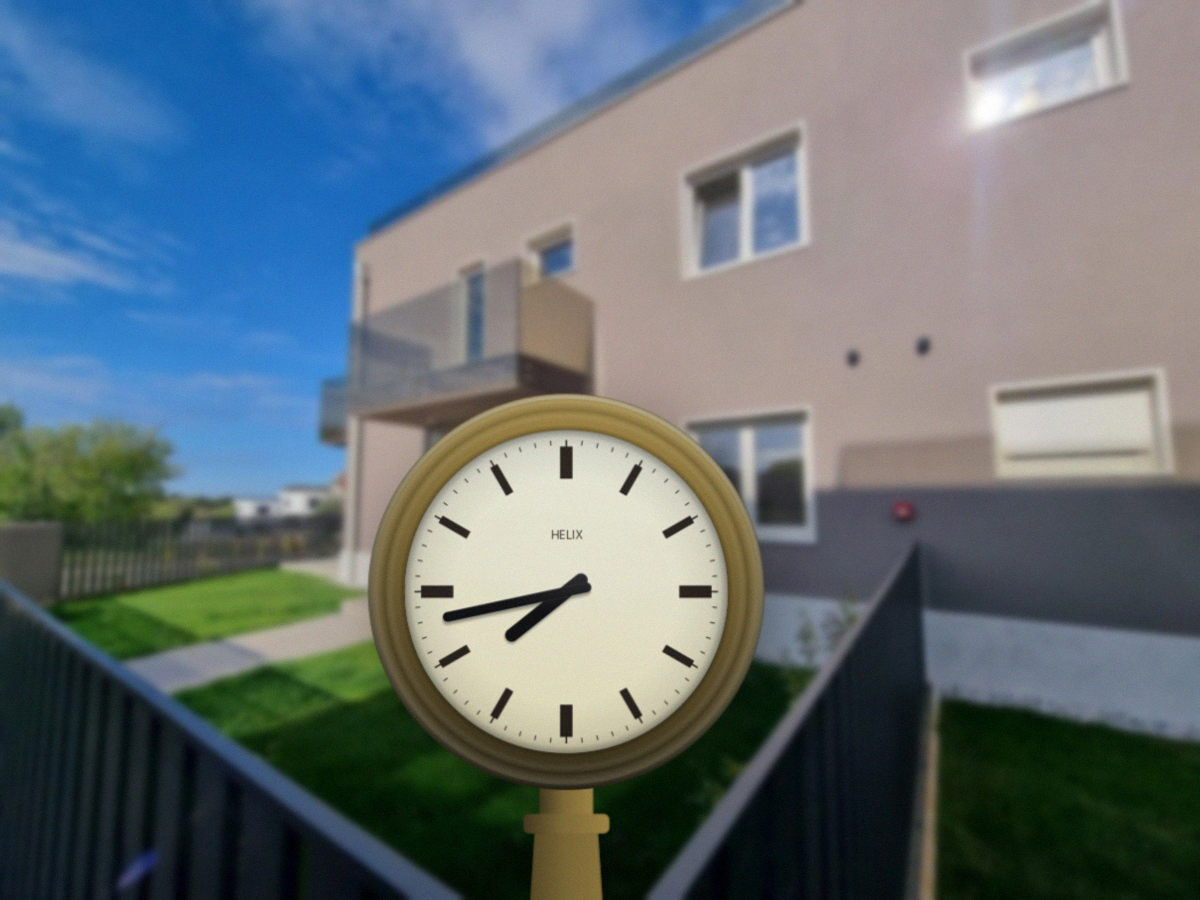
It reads 7 h 43 min
